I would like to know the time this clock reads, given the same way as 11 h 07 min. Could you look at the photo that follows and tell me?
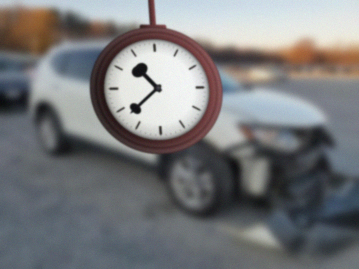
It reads 10 h 38 min
